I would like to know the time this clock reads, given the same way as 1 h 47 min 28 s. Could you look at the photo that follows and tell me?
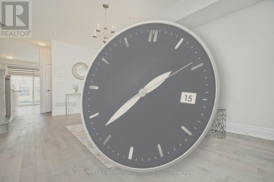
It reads 1 h 37 min 09 s
